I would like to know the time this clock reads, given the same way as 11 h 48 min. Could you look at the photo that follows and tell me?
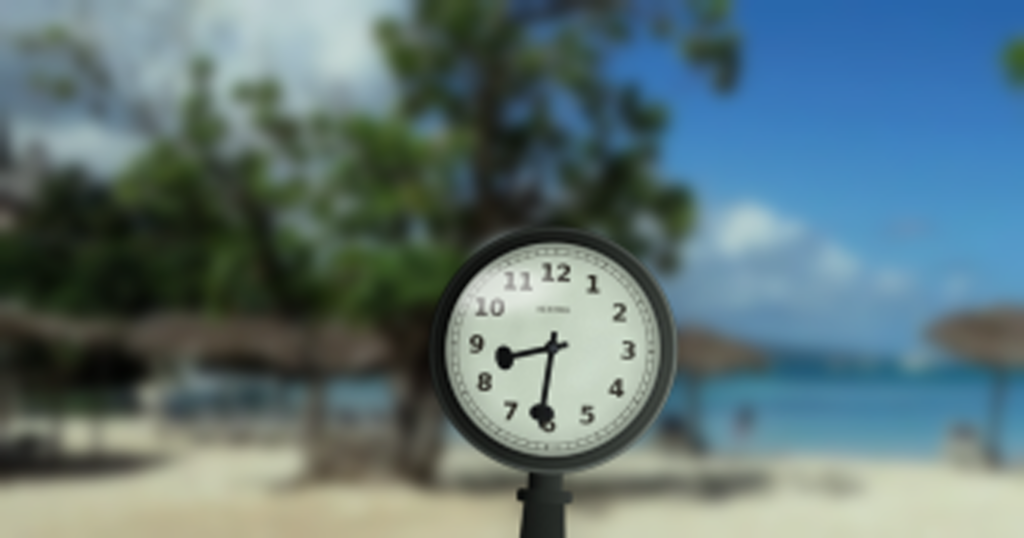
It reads 8 h 31 min
